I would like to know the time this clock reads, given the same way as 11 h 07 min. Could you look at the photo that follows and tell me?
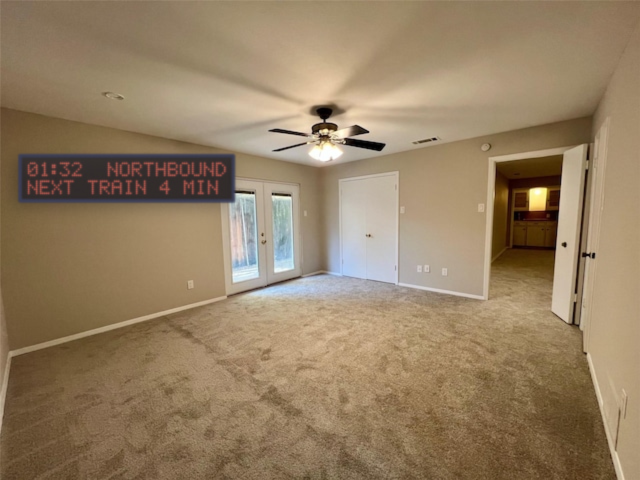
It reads 1 h 32 min
